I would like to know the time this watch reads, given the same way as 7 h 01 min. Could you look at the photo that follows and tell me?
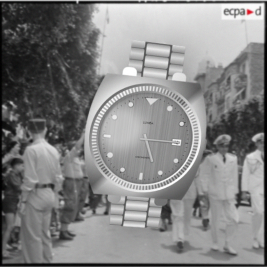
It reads 5 h 15 min
